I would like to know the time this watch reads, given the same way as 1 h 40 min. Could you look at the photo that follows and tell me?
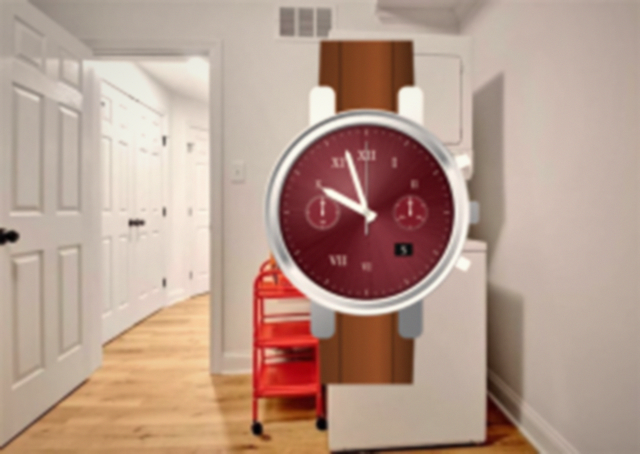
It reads 9 h 57 min
